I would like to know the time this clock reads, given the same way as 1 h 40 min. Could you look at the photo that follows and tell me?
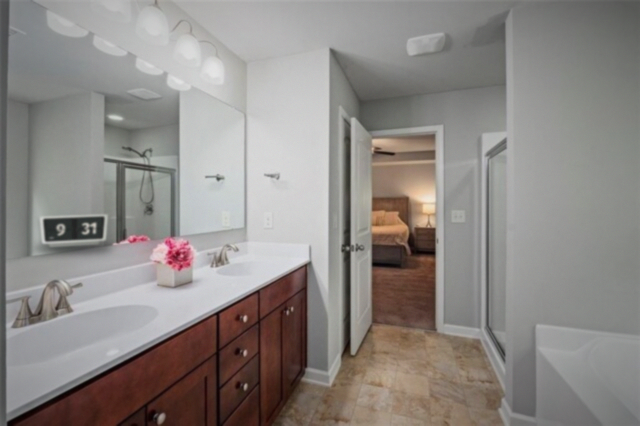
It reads 9 h 31 min
